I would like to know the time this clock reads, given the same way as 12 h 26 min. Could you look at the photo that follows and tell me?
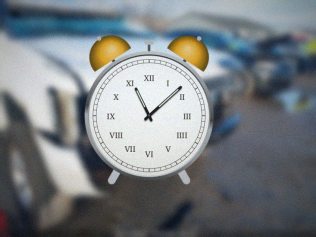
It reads 11 h 08 min
